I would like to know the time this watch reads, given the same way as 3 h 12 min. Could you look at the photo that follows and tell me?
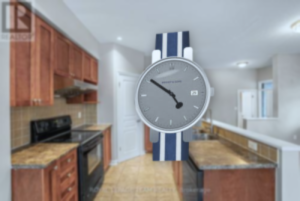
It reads 4 h 51 min
